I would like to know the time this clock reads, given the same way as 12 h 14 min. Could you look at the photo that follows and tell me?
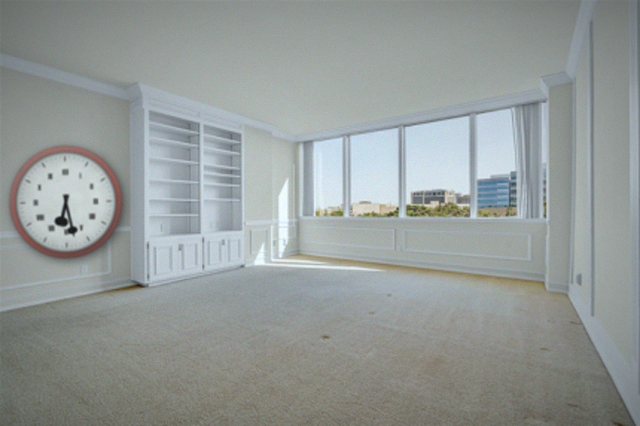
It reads 6 h 28 min
